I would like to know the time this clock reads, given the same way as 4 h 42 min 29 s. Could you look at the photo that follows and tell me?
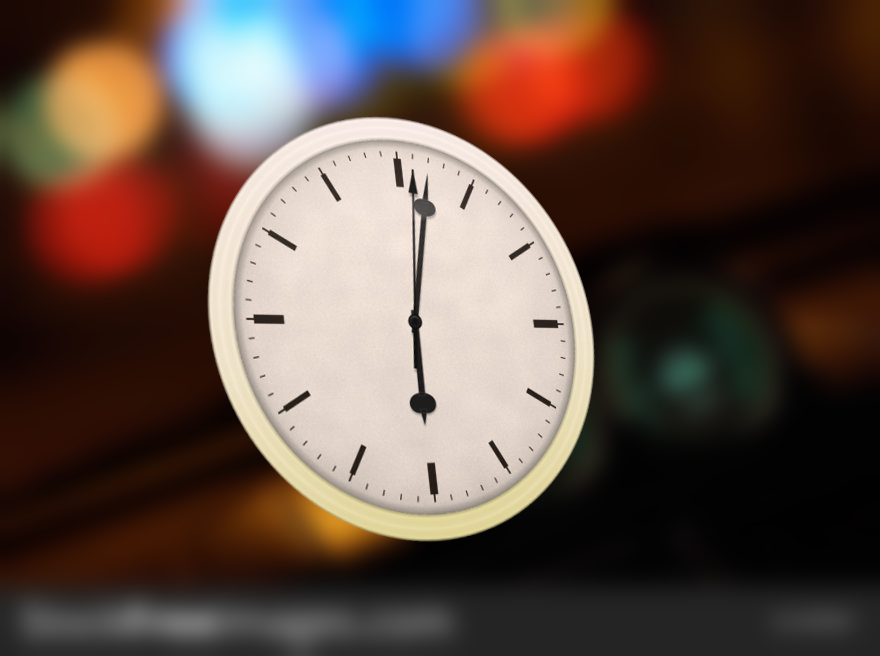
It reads 6 h 02 min 01 s
